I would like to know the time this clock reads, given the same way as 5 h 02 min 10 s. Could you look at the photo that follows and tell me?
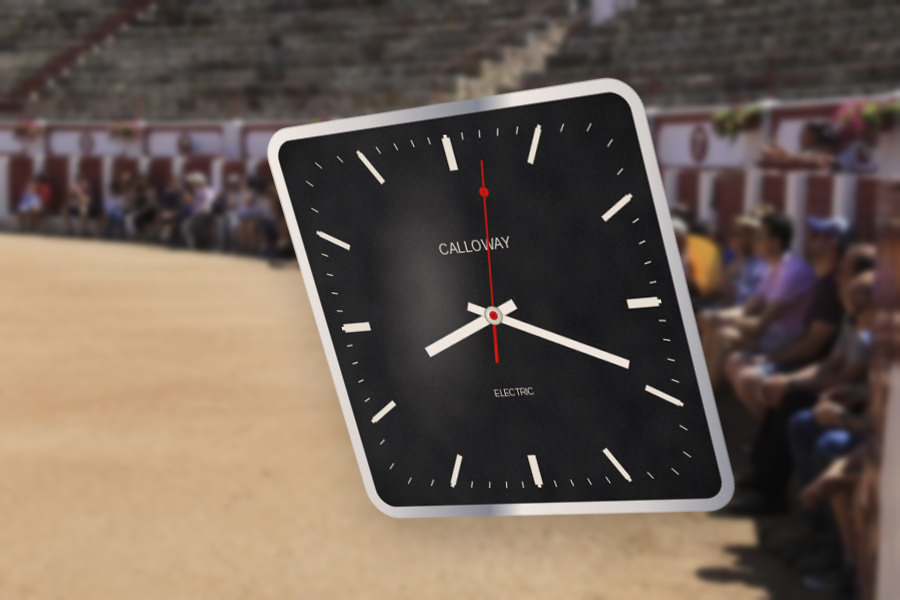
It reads 8 h 19 min 02 s
